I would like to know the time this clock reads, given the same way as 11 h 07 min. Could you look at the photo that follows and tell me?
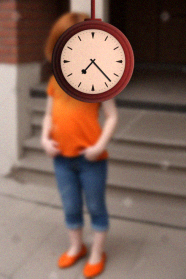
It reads 7 h 23 min
